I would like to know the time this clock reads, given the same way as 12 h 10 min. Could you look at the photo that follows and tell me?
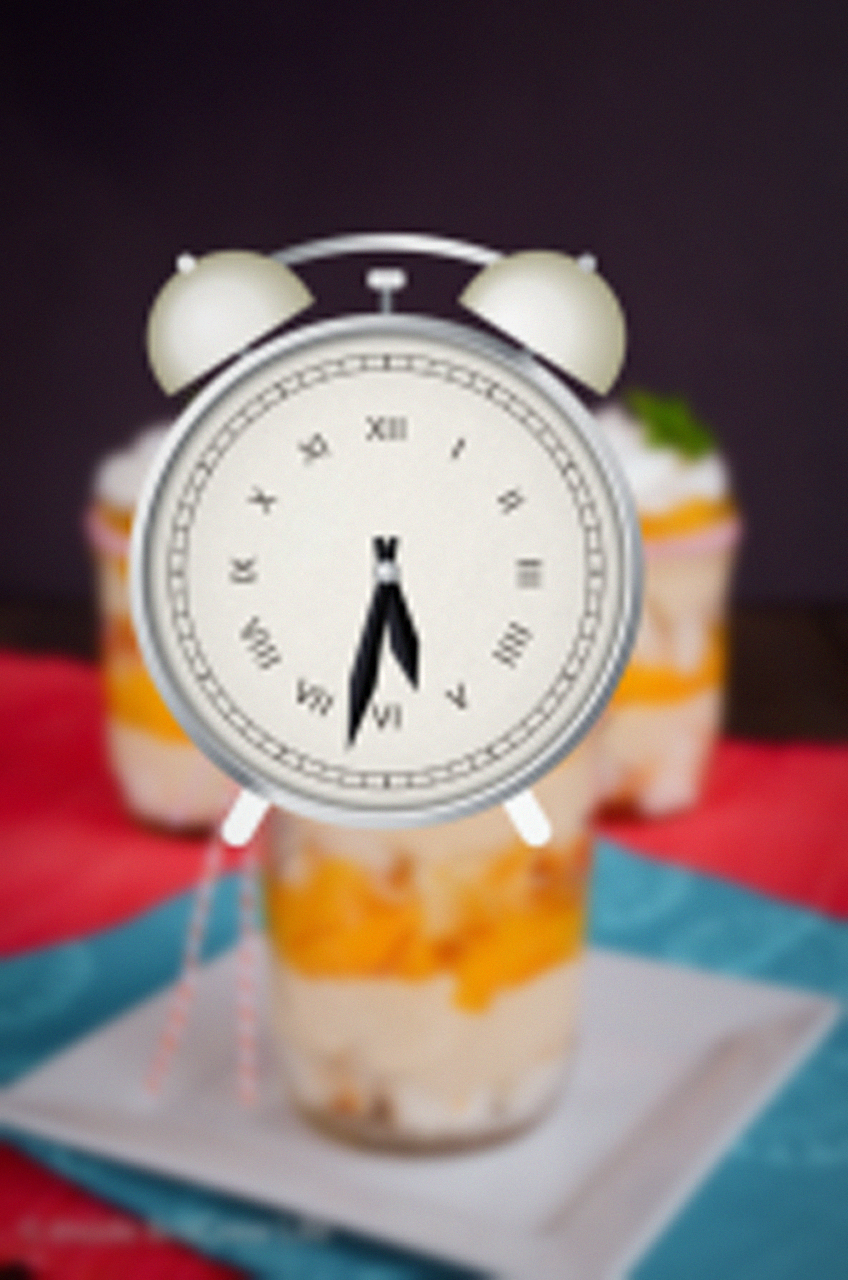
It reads 5 h 32 min
